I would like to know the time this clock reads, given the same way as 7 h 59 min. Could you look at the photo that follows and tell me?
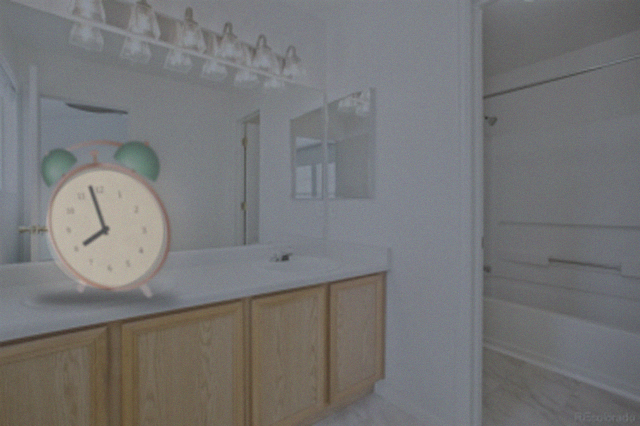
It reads 7 h 58 min
